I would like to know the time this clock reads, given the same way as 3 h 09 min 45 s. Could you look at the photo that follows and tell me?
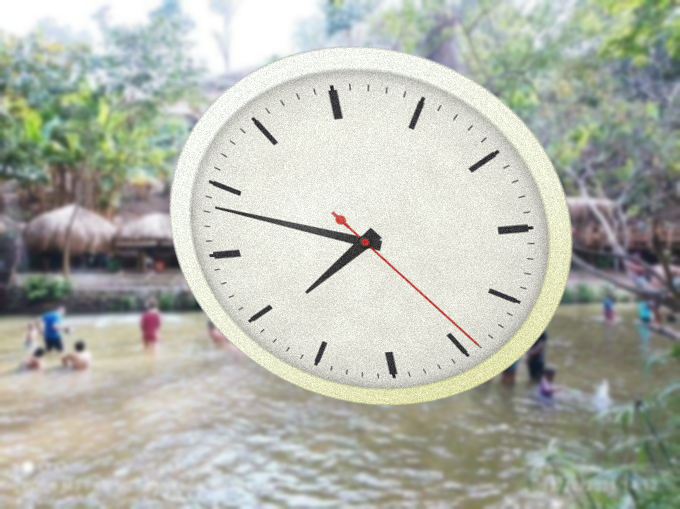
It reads 7 h 48 min 24 s
